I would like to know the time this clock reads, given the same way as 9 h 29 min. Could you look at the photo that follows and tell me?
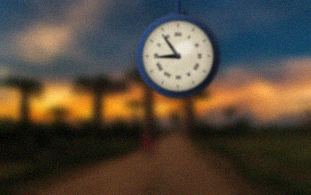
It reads 8 h 54 min
